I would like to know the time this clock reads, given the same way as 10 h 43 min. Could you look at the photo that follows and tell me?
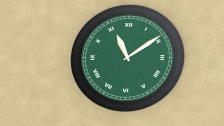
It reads 11 h 09 min
